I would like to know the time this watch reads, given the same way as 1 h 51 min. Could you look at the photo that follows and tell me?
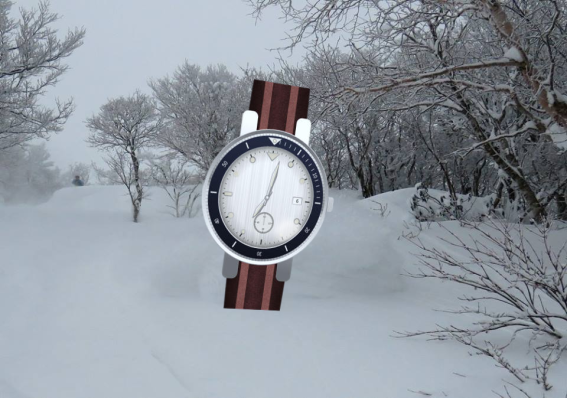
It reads 7 h 02 min
